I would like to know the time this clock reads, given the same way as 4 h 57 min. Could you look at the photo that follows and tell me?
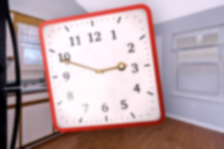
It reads 2 h 49 min
